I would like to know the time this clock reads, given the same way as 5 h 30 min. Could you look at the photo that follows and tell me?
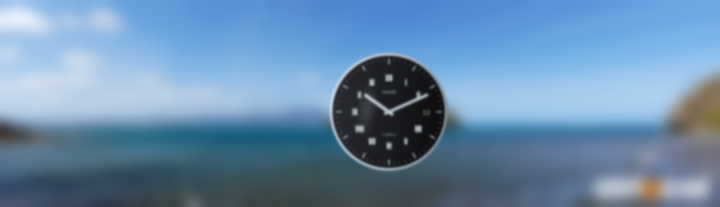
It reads 10 h 11 min
